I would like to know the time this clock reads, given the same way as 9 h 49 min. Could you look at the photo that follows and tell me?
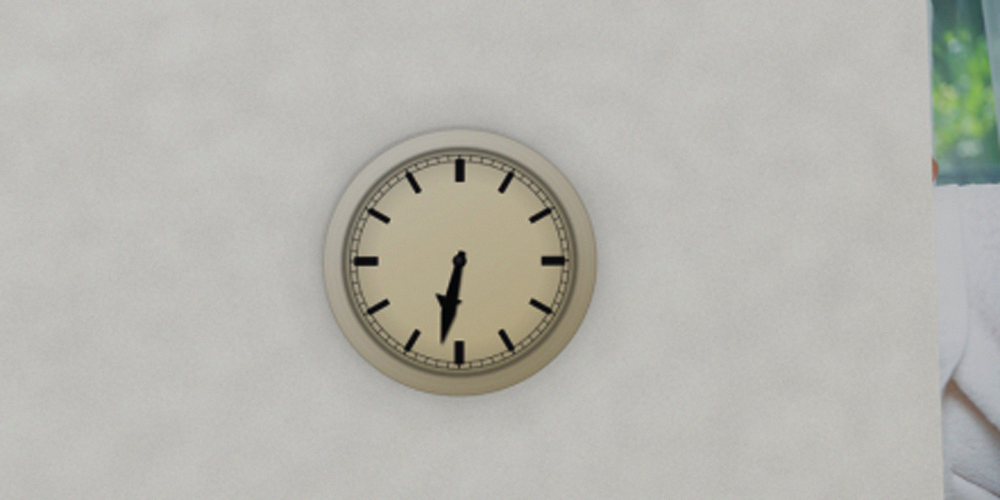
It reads 6 h 32 min
